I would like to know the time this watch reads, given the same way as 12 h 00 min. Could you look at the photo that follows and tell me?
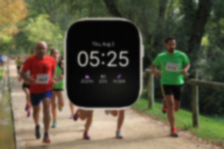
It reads 5 h 25 min
